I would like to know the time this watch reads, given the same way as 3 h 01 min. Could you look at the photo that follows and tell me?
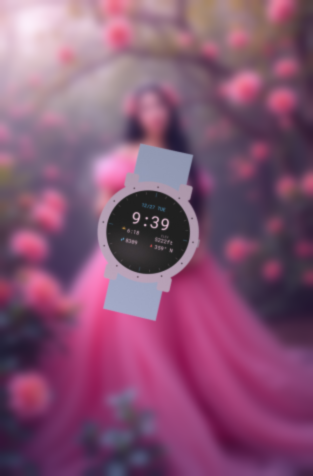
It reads 9 h 39 min
